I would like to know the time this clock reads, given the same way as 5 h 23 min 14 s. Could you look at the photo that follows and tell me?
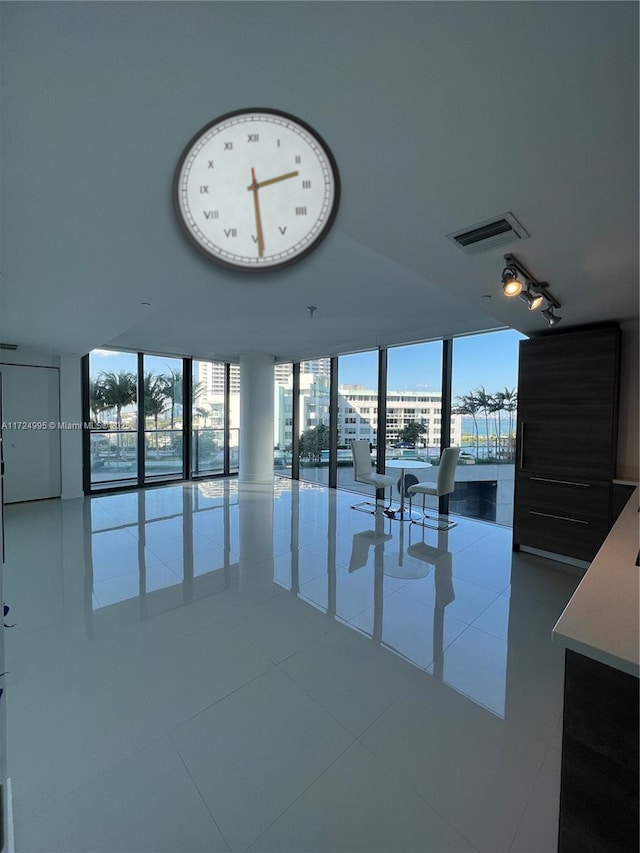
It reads 2 h 29 min 29 s
